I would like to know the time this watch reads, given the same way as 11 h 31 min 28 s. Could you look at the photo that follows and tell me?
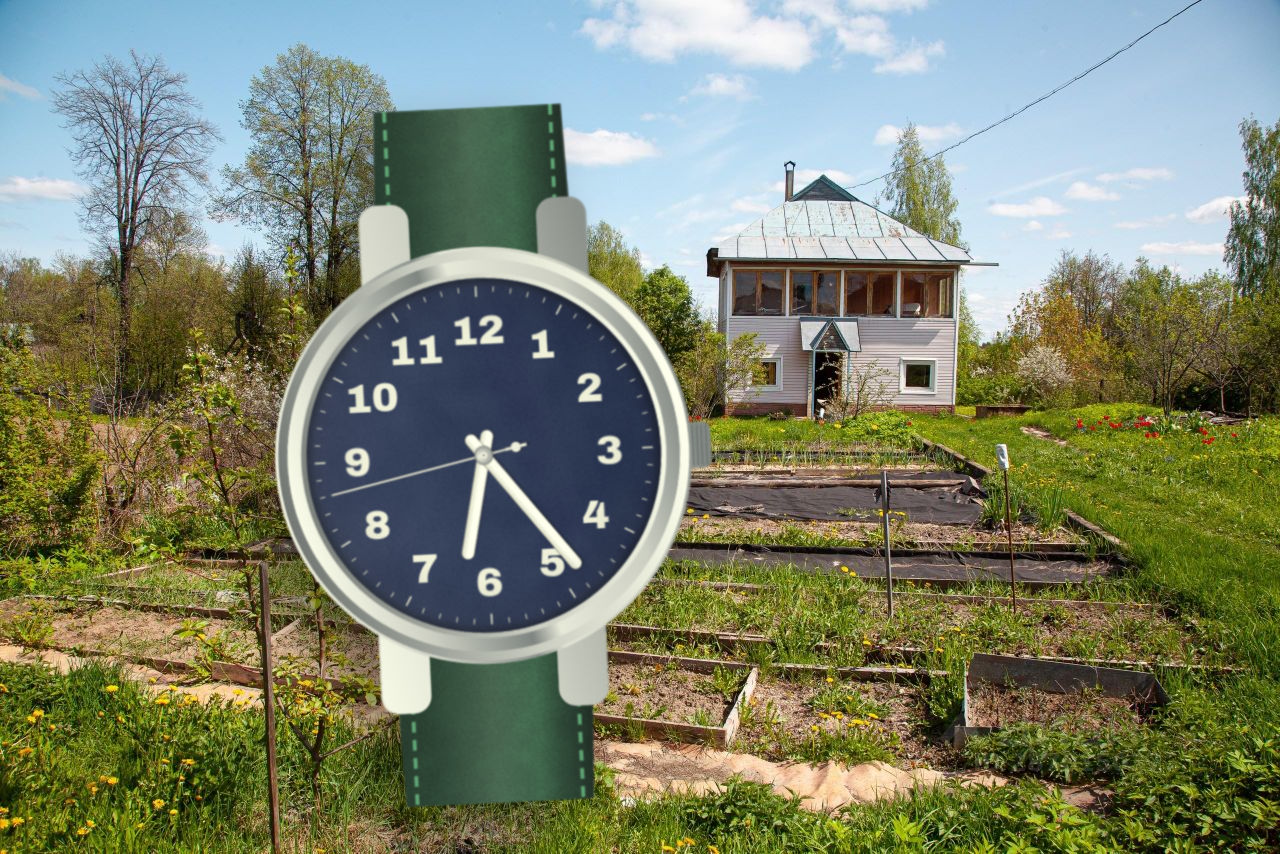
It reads 6 h 23 min 43 s
